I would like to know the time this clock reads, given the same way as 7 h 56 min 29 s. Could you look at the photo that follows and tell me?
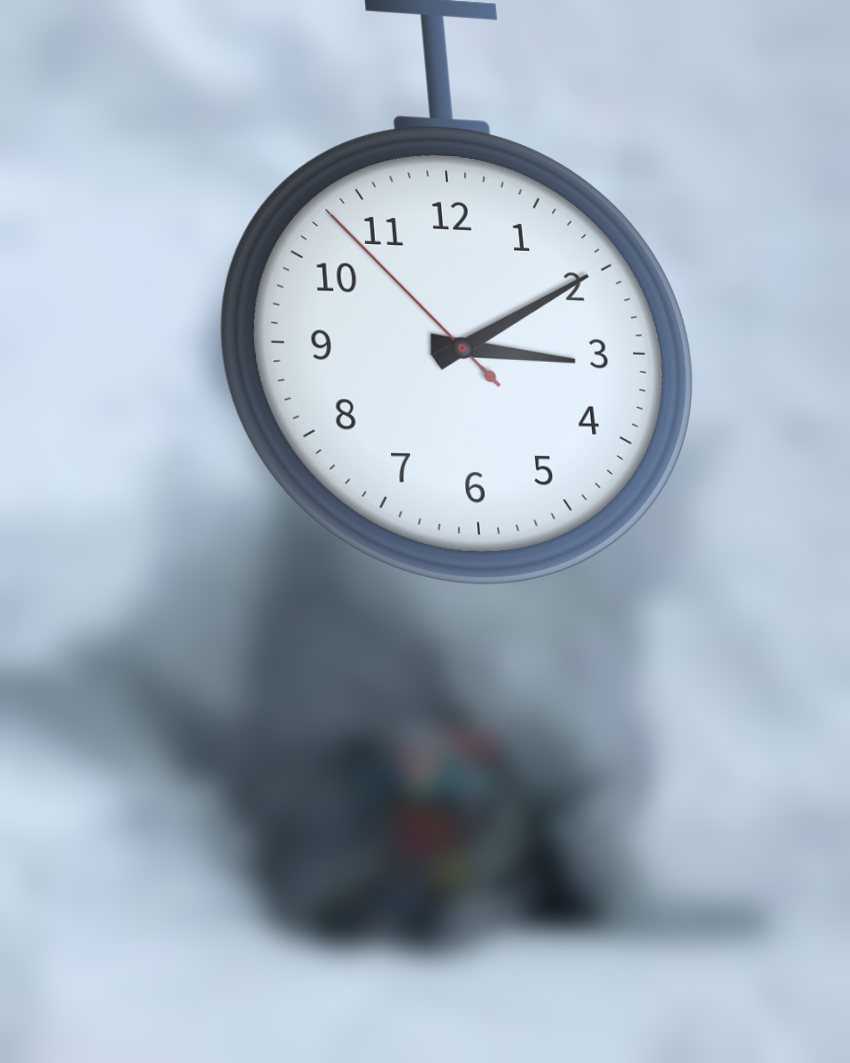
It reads 3 h 09 min 53 s
